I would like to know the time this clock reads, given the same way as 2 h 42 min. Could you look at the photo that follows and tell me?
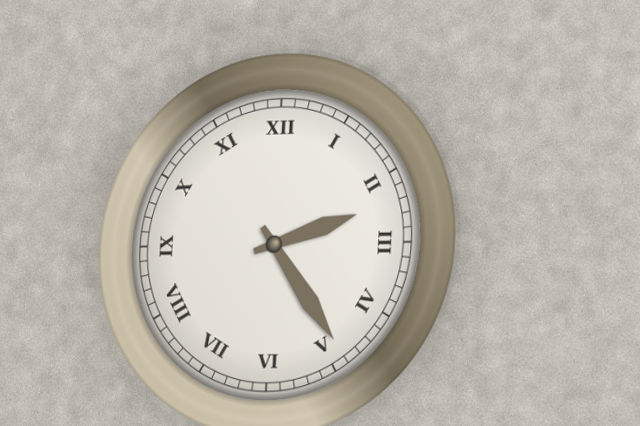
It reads 2 h 24 min
